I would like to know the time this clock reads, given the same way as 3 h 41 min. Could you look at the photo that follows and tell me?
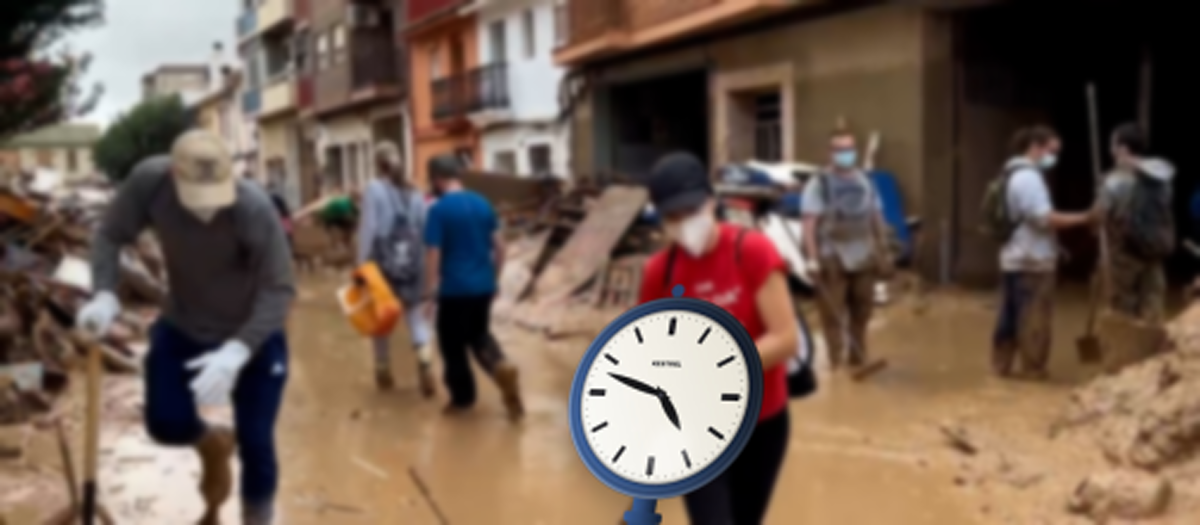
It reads 4 h 48 min
